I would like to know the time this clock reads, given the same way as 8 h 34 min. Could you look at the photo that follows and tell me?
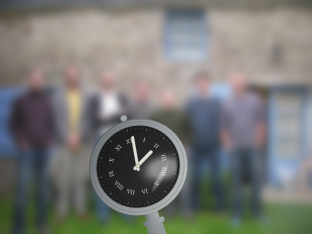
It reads 2 h 01 min
